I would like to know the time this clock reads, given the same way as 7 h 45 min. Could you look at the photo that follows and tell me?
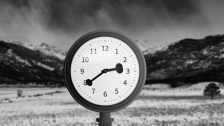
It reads 2 h 39 min
